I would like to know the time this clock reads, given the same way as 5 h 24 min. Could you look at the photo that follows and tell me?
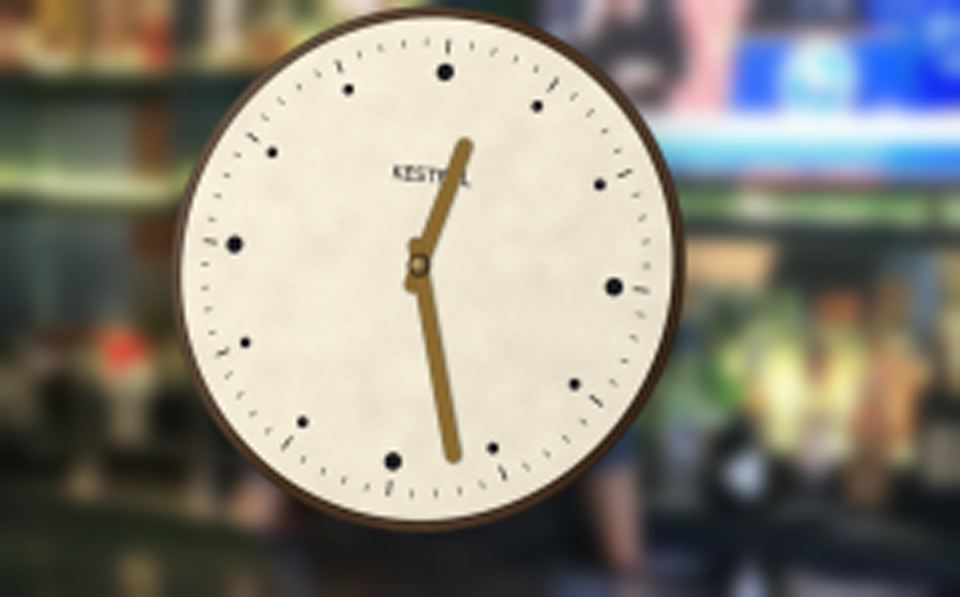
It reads 12 h 27 min
